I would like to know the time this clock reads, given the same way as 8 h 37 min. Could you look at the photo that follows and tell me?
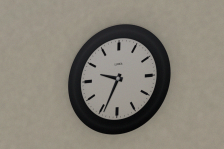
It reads 9 h 34 min
